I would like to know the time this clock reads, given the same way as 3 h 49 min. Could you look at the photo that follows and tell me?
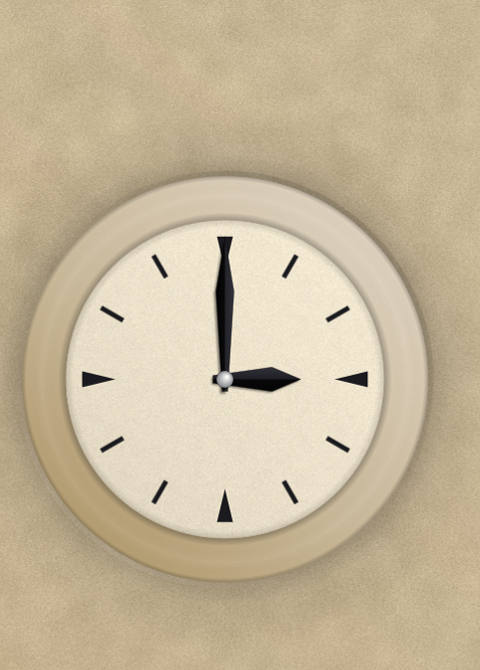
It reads 3 h 00 min
